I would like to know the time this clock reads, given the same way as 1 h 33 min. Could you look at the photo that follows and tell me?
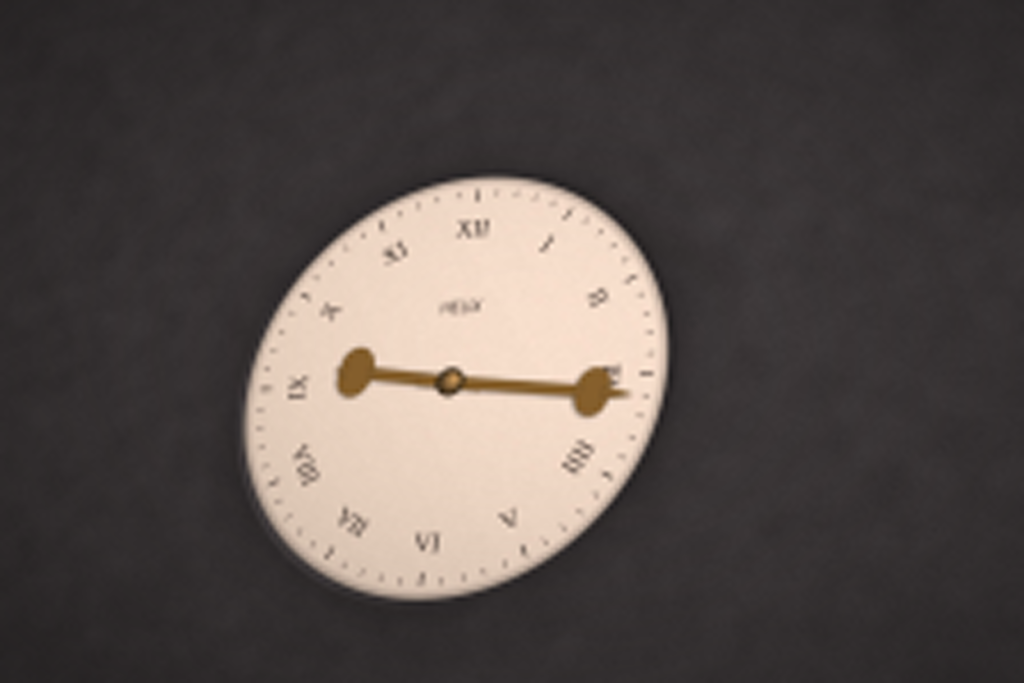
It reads 9 h 16 min
